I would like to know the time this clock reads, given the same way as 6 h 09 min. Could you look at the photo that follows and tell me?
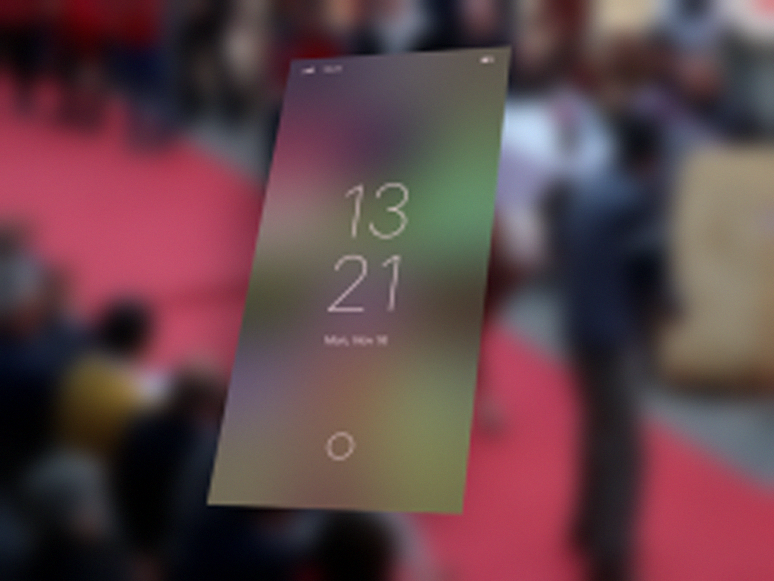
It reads 13 h 21 min
